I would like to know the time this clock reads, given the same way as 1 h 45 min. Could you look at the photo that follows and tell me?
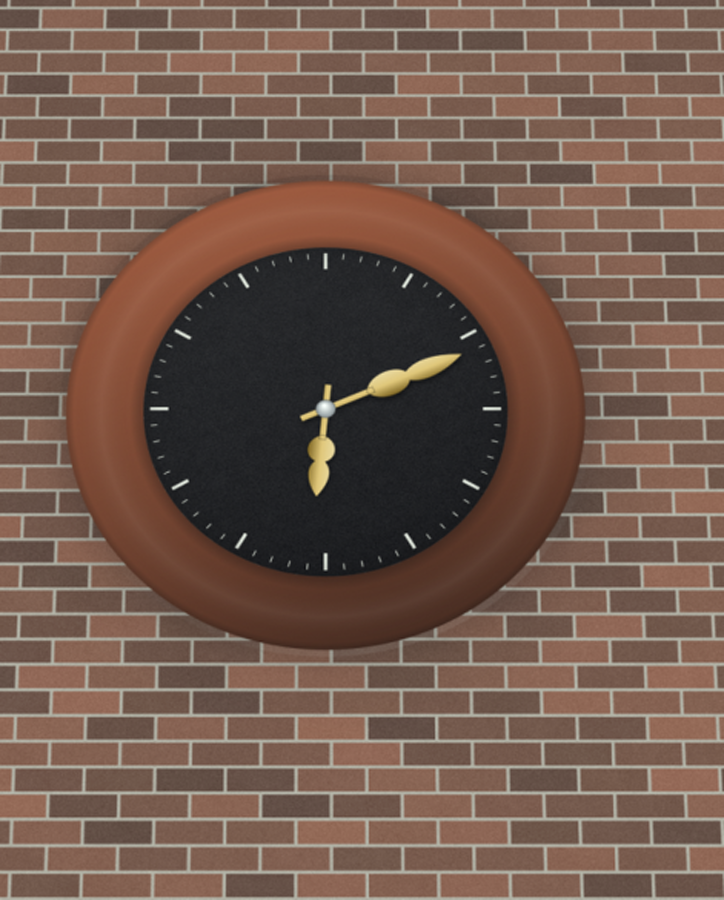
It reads 6 h 11 min
